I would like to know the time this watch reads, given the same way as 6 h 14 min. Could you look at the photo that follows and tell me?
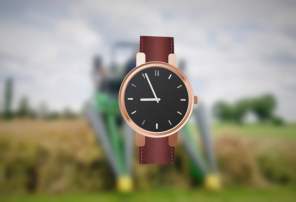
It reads 8 h 56 min
